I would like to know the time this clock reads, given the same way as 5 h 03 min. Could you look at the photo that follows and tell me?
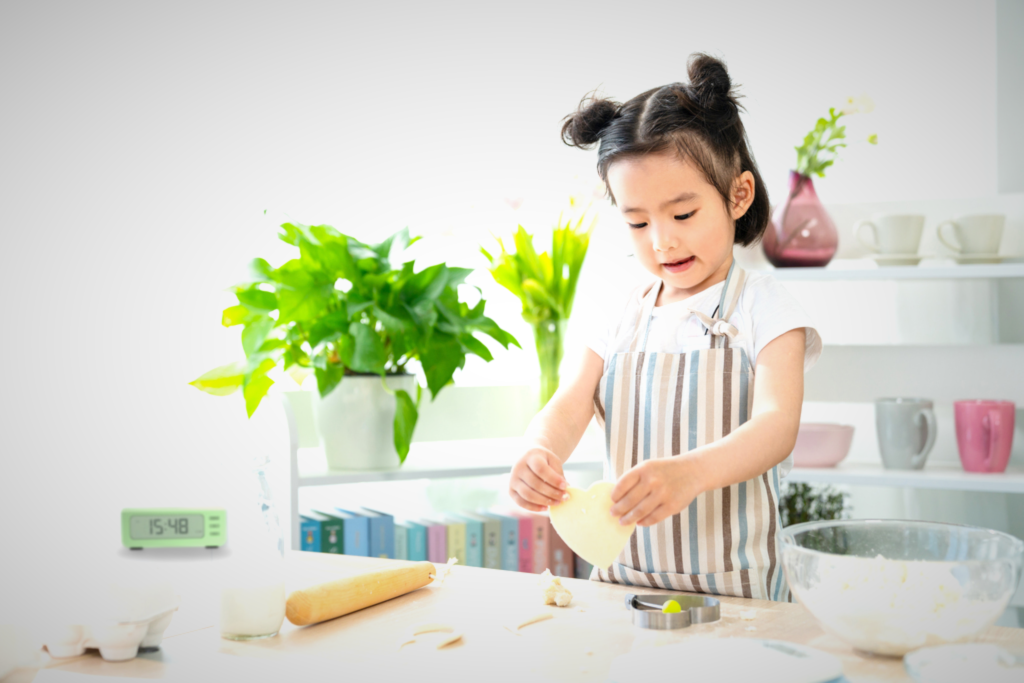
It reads 15 h 48 min
